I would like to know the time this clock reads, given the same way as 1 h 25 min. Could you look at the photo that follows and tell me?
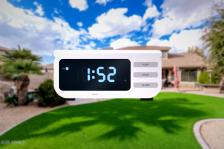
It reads 1 h 52 min
